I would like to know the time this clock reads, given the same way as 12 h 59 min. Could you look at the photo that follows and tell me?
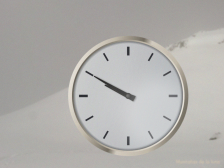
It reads 9 h 50 min
